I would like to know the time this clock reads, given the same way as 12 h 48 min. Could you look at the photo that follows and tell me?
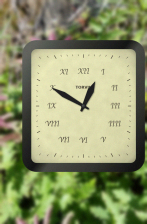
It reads 12 h 50 min
